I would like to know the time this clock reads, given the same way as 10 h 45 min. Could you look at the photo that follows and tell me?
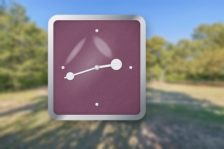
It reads 2 h 42 min
